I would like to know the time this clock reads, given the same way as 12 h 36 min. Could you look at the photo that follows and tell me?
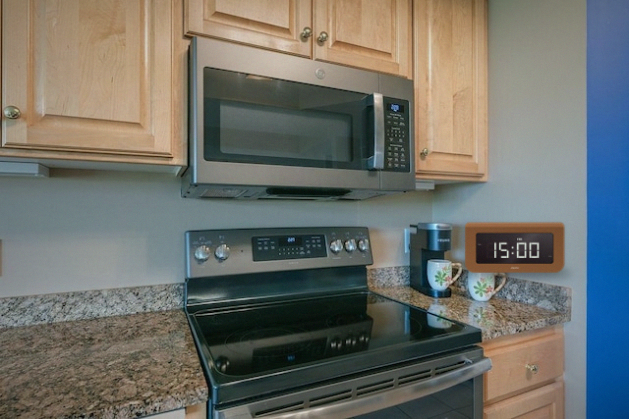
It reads 15 h 00 min
